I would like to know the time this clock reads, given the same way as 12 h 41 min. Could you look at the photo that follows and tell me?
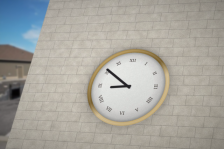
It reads 8 h 51 min
